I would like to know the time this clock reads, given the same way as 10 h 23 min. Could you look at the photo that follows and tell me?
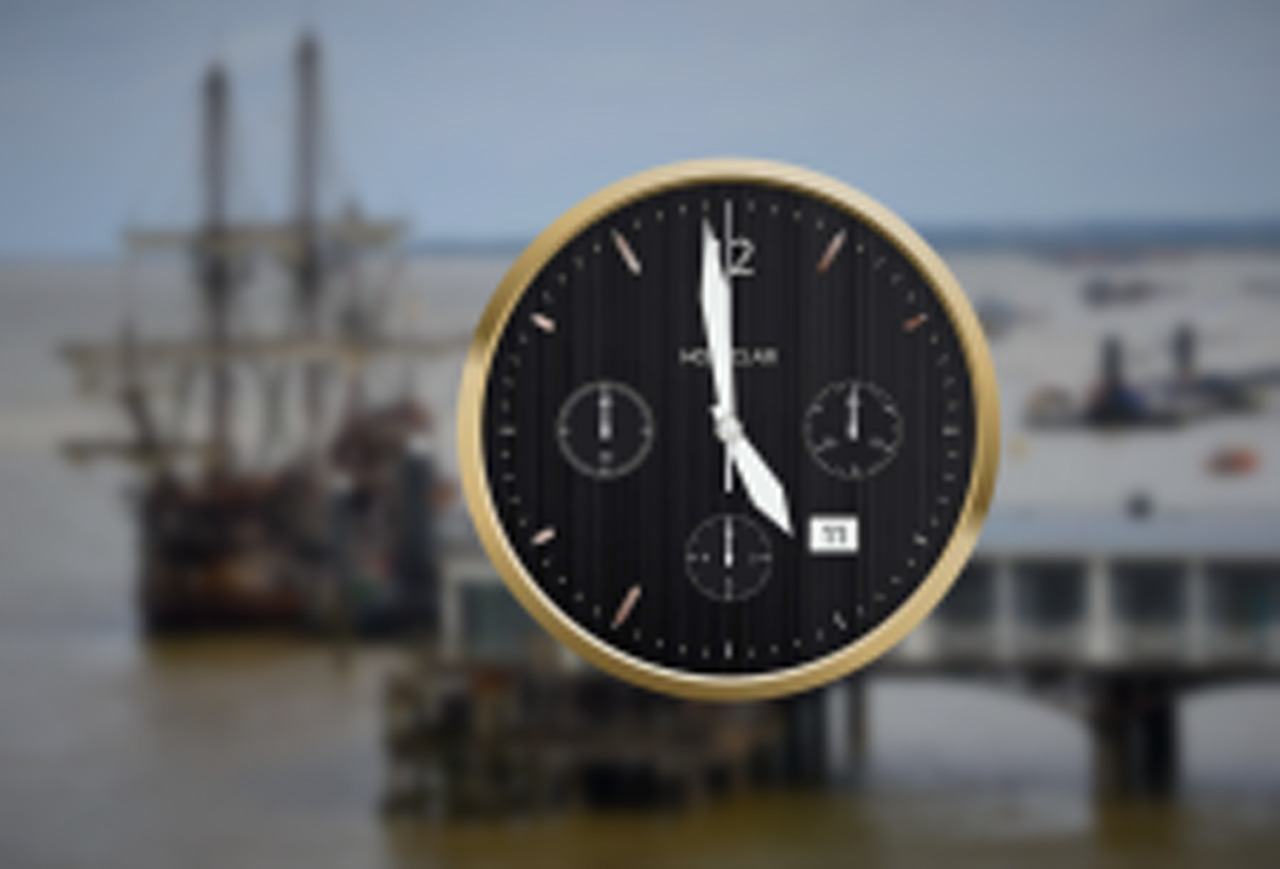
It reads 4 h 59 min
